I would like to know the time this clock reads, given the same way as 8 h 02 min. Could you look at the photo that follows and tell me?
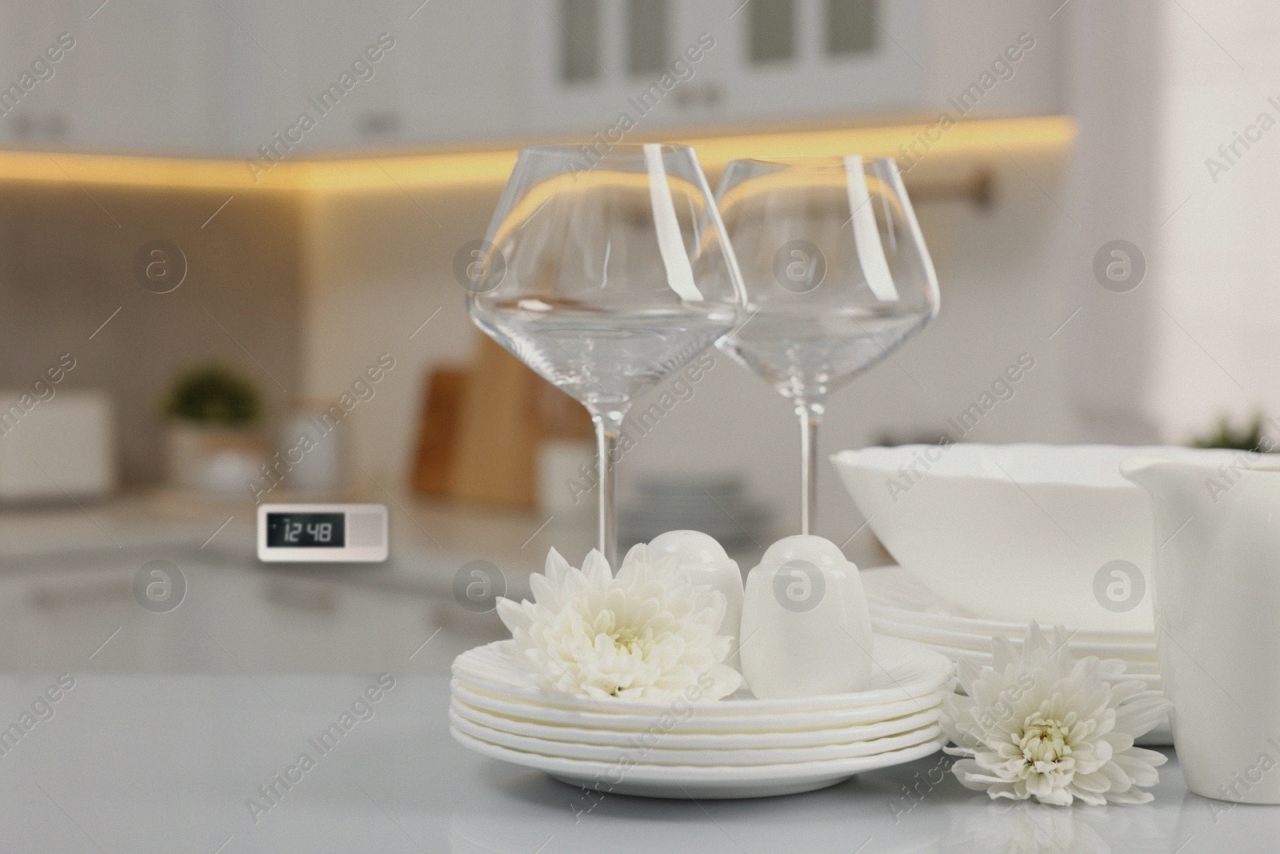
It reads 12 h 48 min
